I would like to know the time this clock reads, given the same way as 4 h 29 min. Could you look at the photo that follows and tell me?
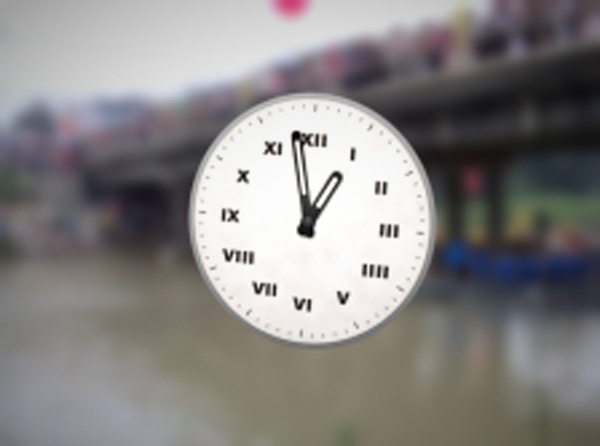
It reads 12 h 58 min
